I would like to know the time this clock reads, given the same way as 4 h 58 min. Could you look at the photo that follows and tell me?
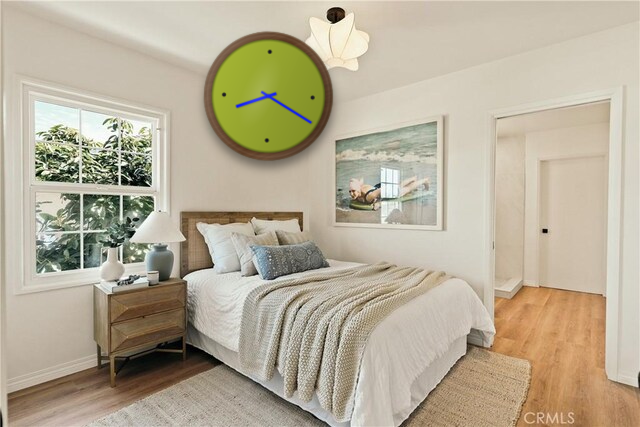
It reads 8 h 20 min
